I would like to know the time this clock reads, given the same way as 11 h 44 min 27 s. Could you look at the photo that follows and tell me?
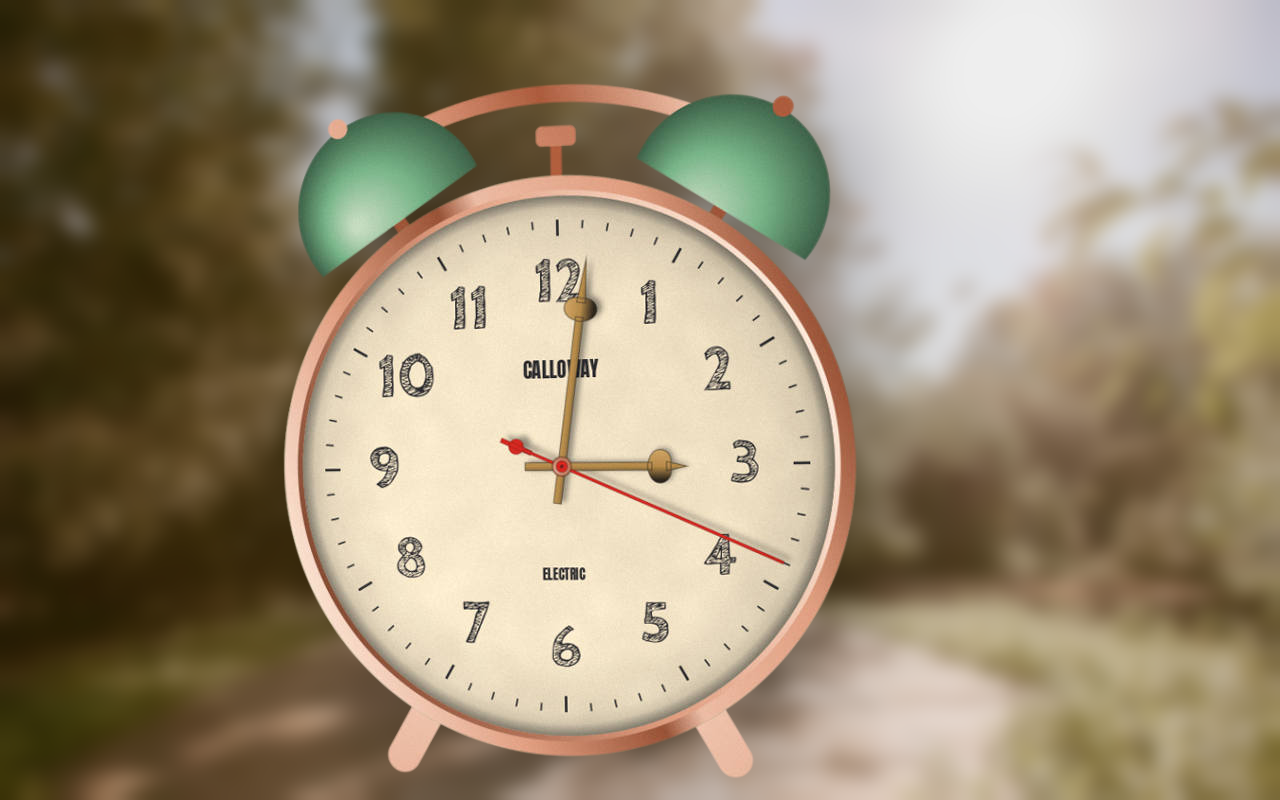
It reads 3 h 01 min 19 s
